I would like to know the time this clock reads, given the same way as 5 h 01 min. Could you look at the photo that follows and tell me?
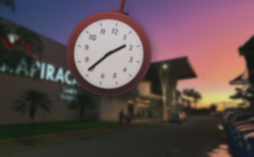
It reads 1 h 36 min
